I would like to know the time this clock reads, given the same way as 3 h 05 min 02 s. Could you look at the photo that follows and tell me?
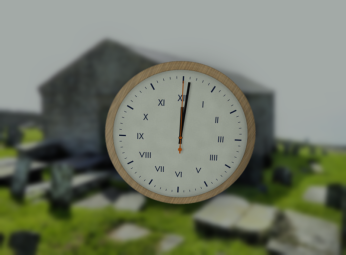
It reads 12 h 01 min 00 s
